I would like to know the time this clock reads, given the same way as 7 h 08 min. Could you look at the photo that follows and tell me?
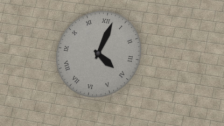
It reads 4 h 02 min
